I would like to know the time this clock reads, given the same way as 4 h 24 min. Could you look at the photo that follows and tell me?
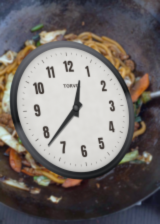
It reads 12 h 38 min
